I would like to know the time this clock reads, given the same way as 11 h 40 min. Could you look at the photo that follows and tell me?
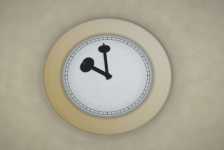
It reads 9 h 59 min
